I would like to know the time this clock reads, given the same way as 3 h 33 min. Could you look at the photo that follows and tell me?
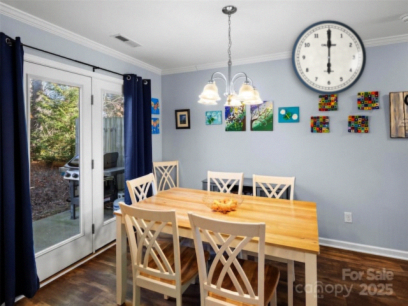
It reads 6 h 00 min
